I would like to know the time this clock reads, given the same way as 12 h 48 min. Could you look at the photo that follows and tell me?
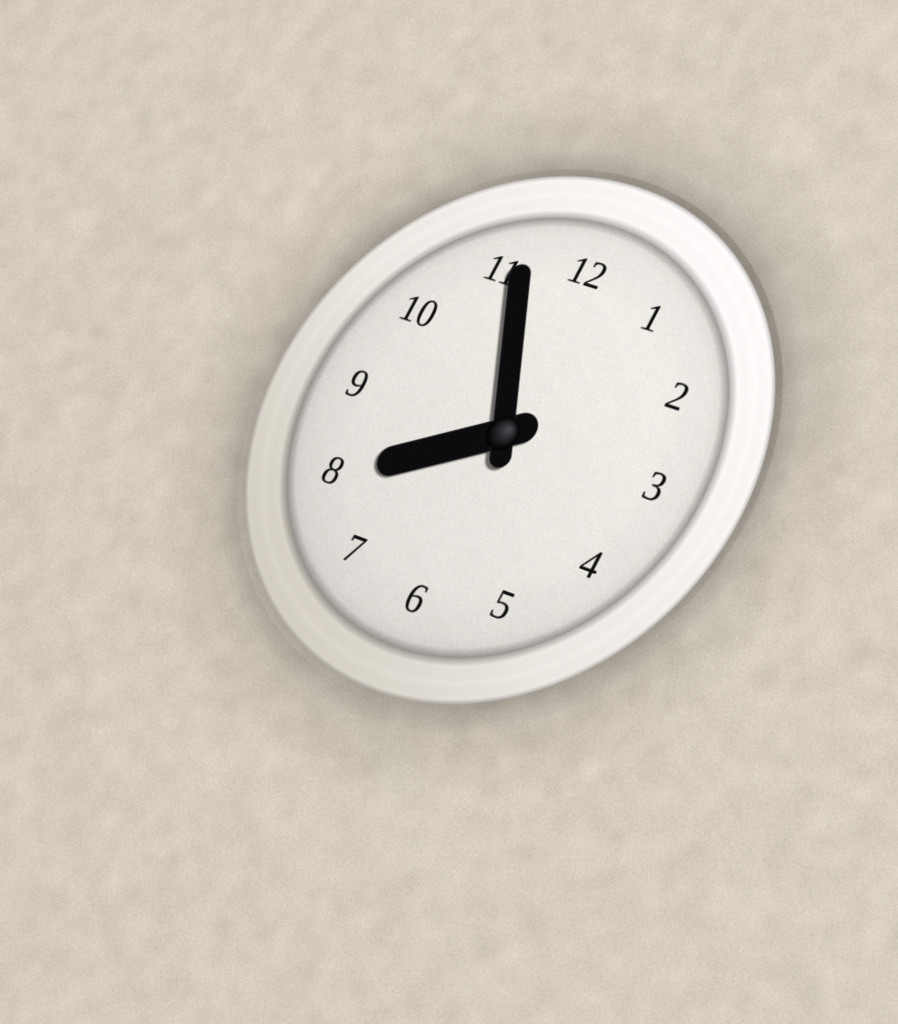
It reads 7 h 56 min
